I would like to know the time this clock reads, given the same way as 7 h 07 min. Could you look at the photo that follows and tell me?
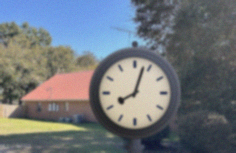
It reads 8 h 03 min
